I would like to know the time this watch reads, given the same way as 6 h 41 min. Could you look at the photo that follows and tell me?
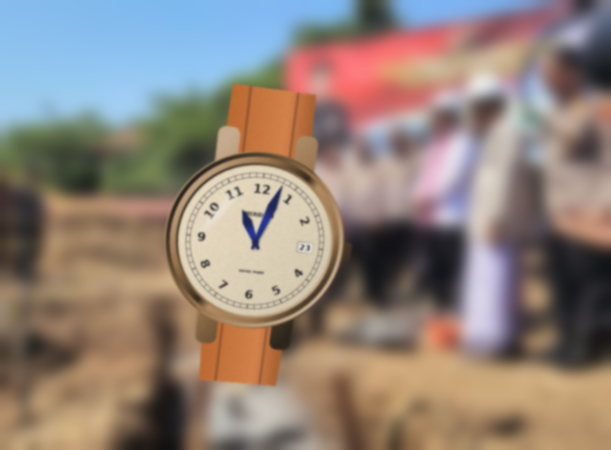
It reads 11 h 03 min
